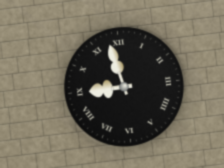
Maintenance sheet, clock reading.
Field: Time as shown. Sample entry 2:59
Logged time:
8:58
